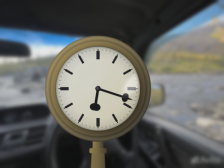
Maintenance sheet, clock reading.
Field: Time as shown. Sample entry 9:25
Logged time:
6:18
